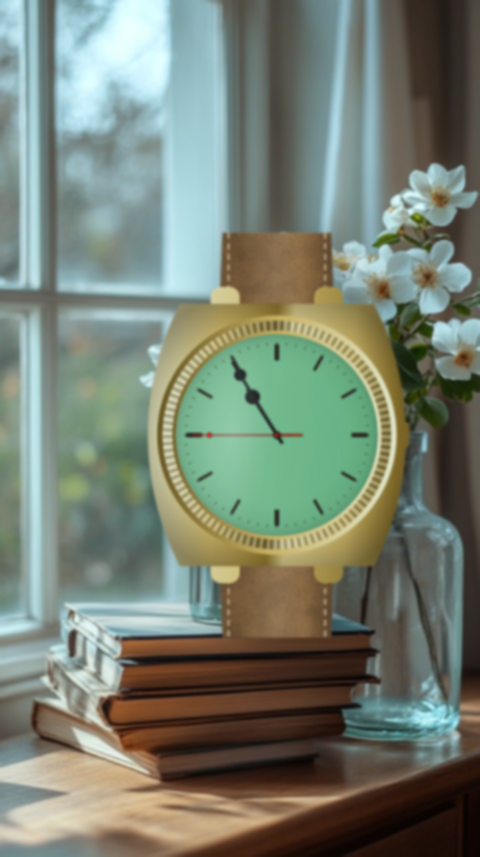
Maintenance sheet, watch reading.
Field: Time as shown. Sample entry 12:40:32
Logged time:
10:54:45
